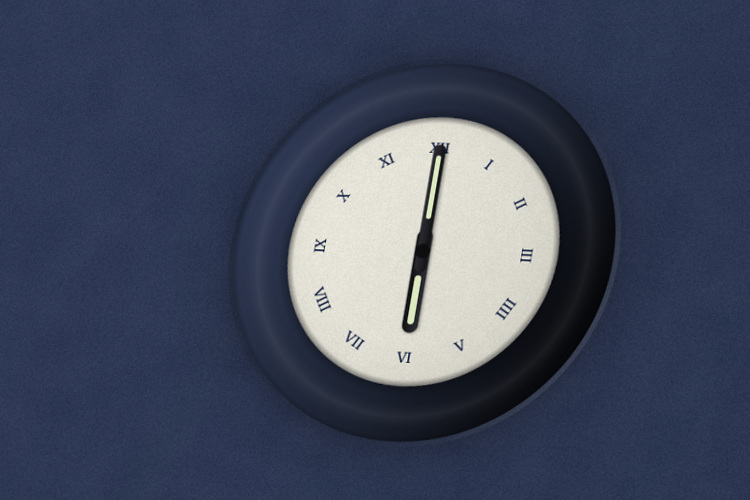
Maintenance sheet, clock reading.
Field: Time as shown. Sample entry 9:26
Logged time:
6:00
